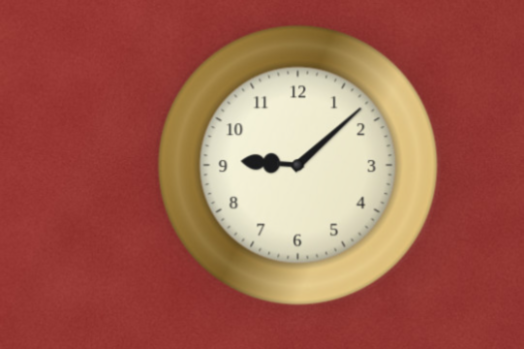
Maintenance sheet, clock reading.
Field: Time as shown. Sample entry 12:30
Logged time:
9:08
